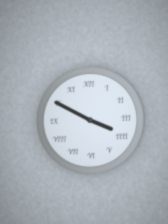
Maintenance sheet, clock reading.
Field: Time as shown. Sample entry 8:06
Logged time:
3:50
